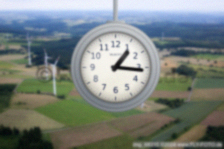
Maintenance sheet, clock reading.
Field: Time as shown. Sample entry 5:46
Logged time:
1:16
